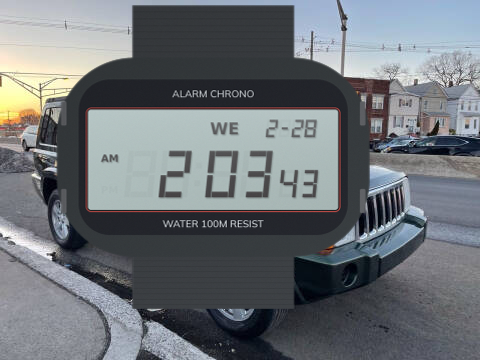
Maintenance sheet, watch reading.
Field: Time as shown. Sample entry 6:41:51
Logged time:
2:03:43
